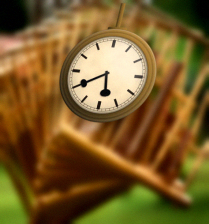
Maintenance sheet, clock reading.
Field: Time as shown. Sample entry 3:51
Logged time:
5:40
